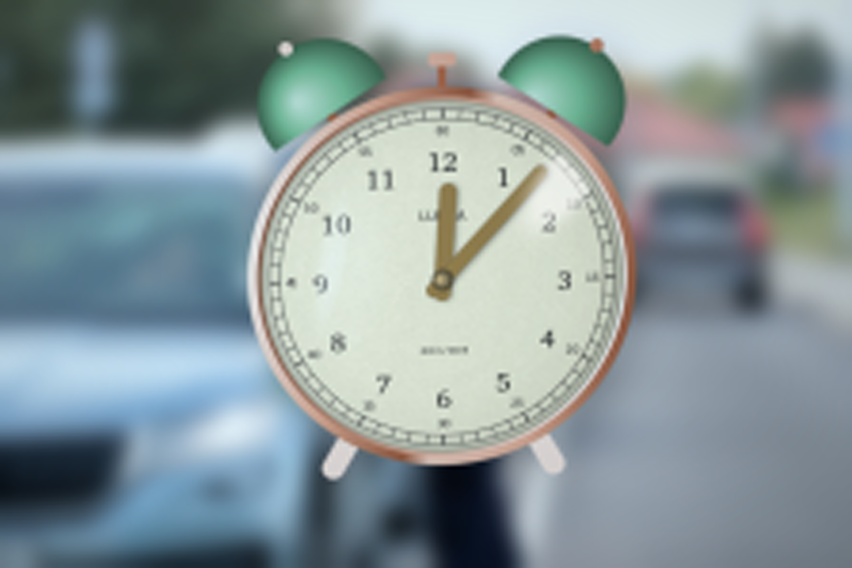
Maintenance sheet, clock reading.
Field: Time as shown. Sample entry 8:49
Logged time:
12:07
